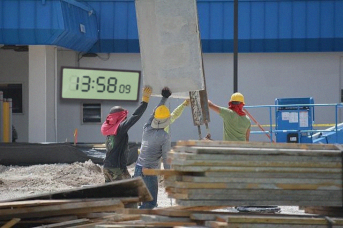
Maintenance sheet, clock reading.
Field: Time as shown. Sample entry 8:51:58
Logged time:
13:58:09
